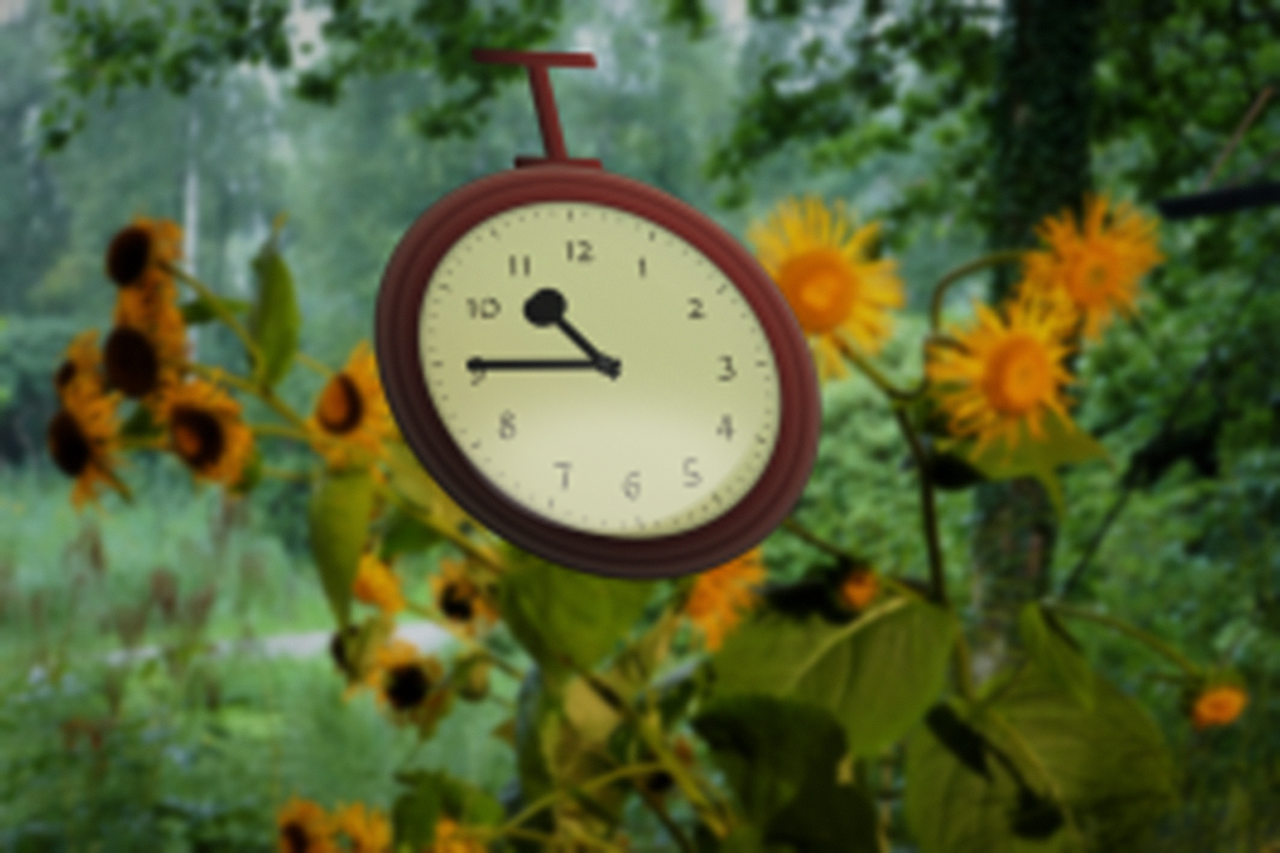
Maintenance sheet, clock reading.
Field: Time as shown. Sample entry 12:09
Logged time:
10:45
